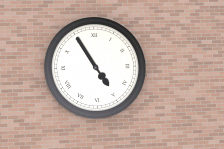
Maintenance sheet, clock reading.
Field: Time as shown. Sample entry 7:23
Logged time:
4:55
